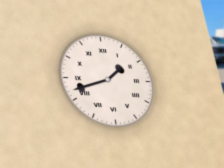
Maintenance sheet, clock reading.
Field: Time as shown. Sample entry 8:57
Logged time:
1:42
